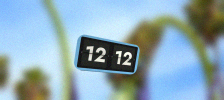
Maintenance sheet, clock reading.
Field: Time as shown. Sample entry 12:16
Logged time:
12:12
